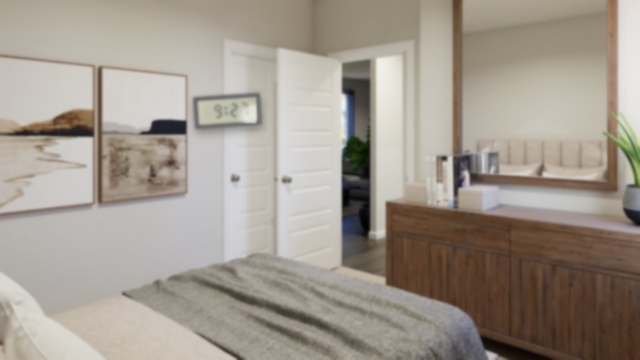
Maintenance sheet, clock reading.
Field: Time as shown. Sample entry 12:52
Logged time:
9:27
